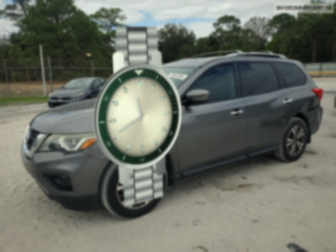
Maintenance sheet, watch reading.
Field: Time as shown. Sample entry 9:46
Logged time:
11:41
